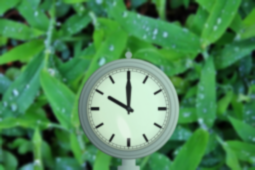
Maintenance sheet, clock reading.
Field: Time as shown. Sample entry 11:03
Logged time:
10:00
